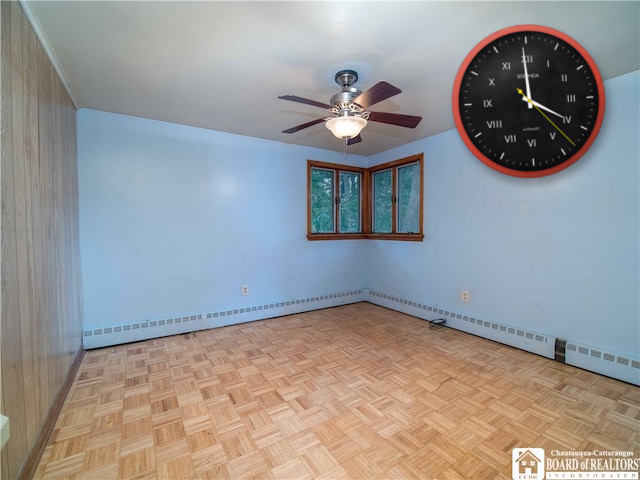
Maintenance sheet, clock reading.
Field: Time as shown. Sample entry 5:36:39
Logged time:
3:59:23
